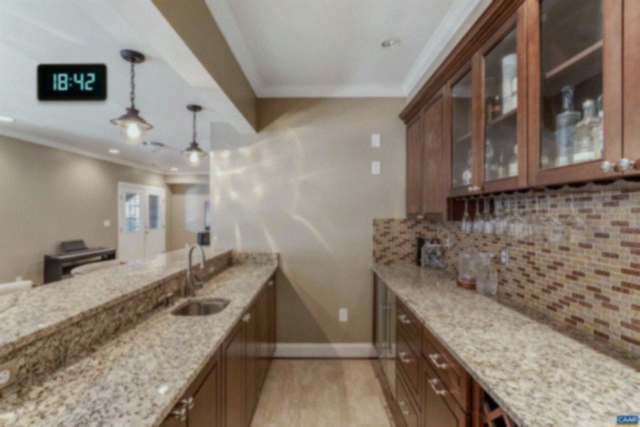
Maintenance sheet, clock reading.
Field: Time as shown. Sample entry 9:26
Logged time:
18:42
